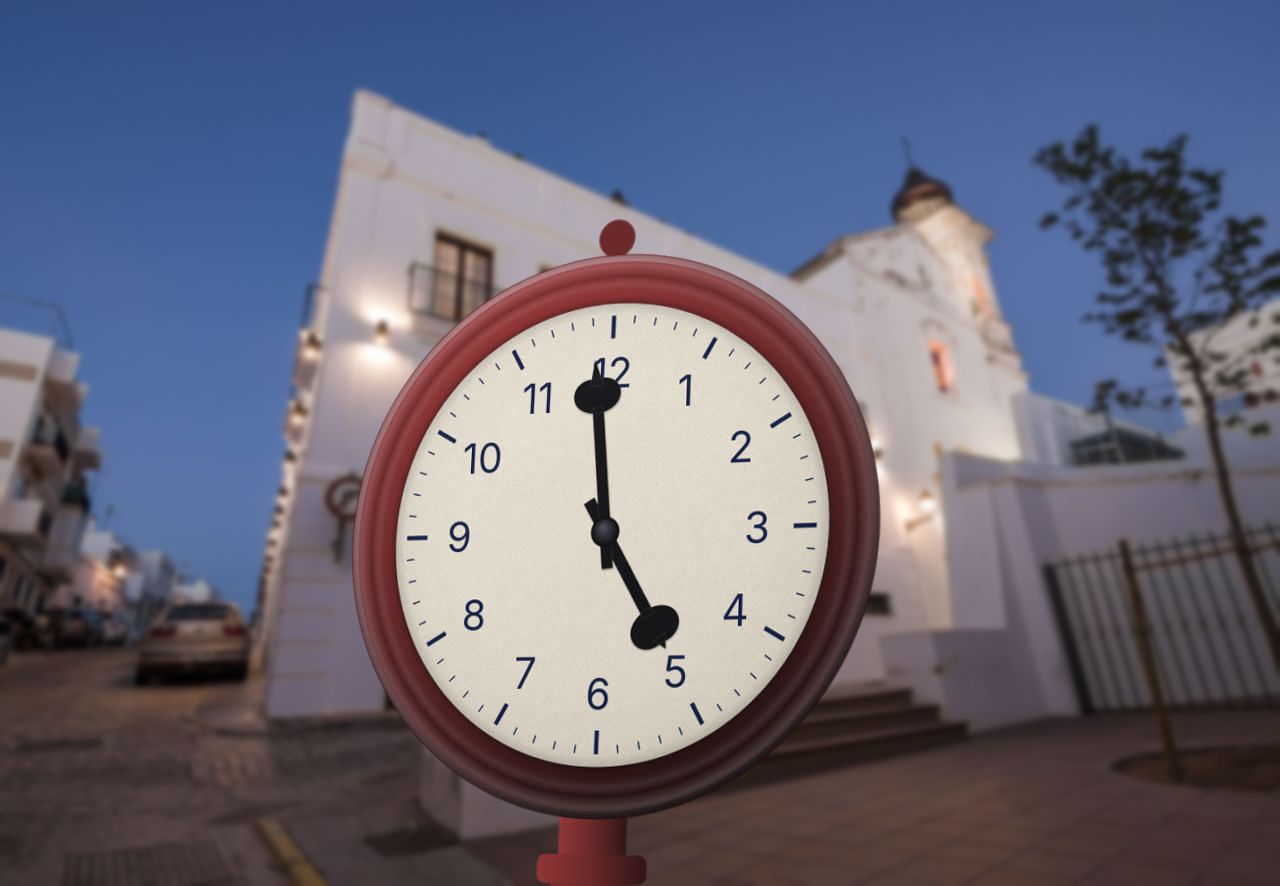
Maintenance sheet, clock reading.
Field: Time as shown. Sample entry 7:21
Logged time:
4:59
